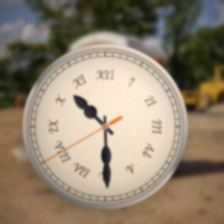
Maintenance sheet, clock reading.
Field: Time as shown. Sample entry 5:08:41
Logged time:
10:29:40
